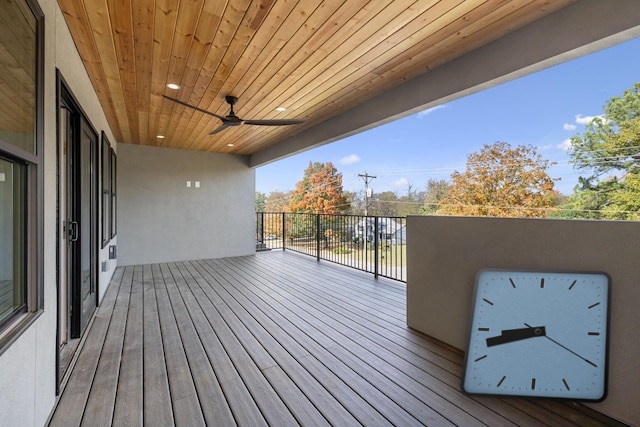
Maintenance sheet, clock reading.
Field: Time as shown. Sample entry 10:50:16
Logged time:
8:42:20
